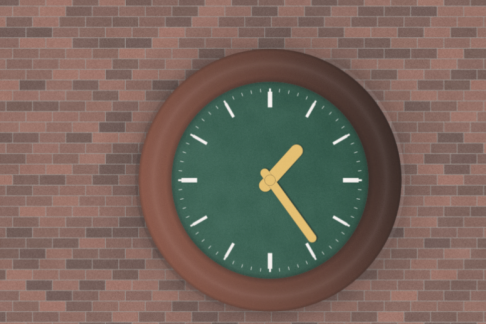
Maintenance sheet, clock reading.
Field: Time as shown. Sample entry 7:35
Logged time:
1:24
